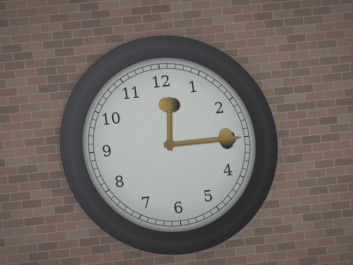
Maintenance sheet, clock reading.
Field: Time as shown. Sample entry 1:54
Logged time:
12:15
